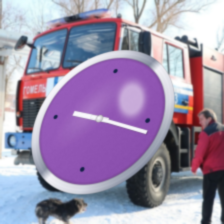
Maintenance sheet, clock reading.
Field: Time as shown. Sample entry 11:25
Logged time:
9:17
